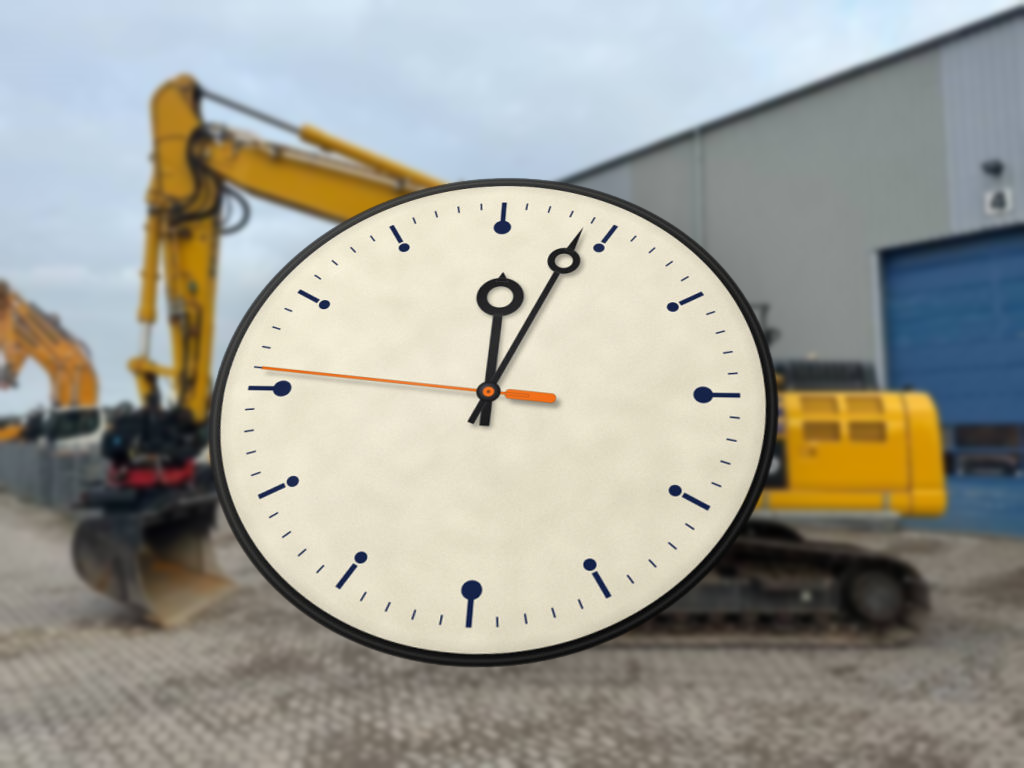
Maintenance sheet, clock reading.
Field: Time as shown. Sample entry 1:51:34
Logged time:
12:03:46
